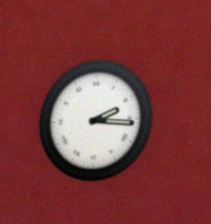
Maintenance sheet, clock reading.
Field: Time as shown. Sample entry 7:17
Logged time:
2:16
